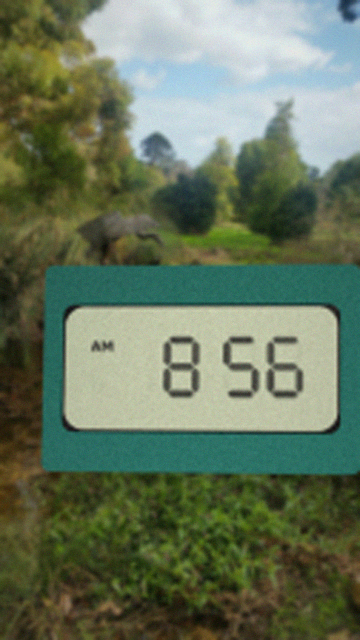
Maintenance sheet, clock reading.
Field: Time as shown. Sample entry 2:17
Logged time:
8:56
